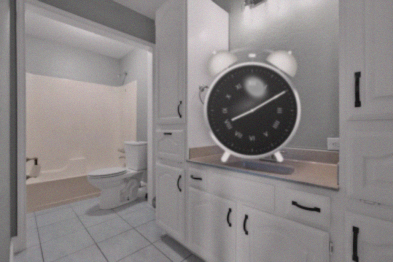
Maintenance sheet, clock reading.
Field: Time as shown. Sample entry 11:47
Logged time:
8:10
